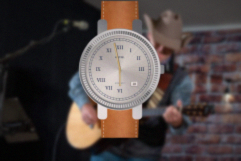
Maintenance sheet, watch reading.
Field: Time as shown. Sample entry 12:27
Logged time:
5:58
